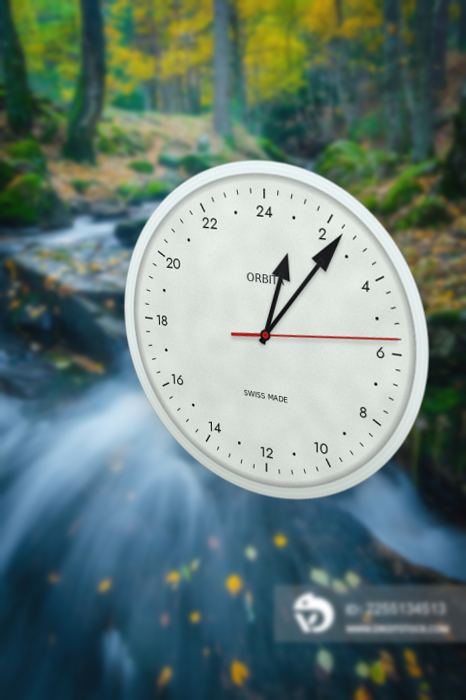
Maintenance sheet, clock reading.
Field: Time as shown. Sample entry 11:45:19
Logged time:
1:06:14
